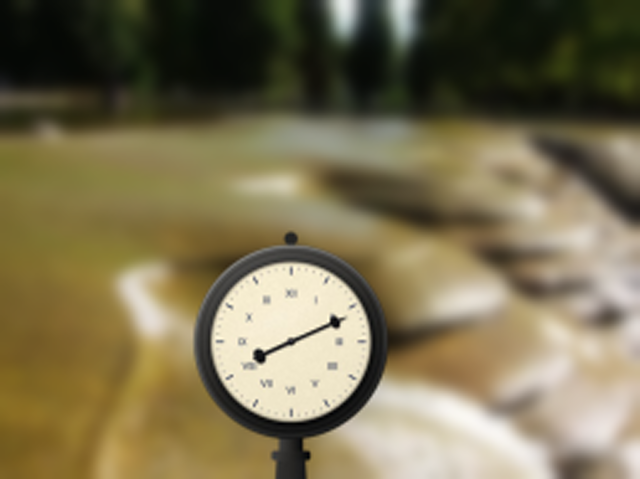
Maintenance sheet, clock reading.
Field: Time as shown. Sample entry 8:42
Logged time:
8:11
